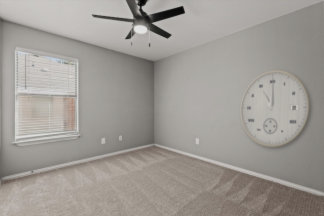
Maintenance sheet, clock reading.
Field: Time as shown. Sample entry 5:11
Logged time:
11:00
